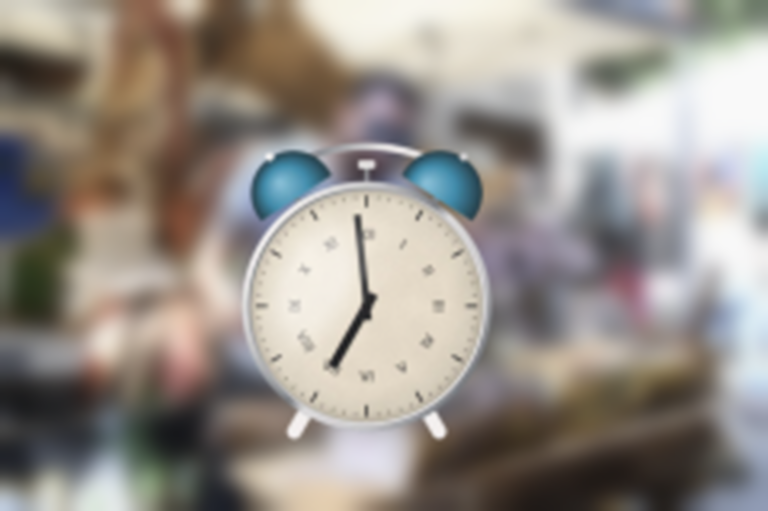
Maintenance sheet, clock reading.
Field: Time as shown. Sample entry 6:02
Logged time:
6:59
